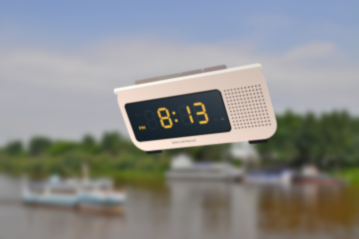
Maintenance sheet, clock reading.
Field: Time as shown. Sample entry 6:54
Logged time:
8:13
